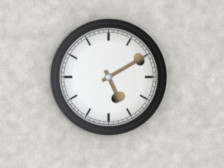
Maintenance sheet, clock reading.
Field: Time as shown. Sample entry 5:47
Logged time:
5:10
